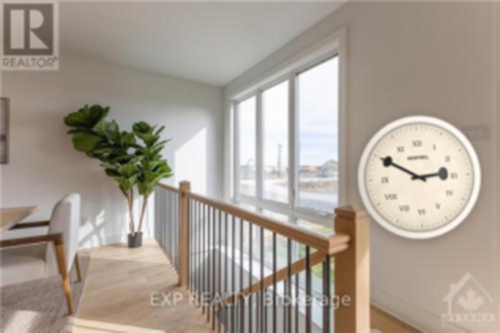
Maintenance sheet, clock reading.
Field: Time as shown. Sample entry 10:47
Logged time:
2:50
